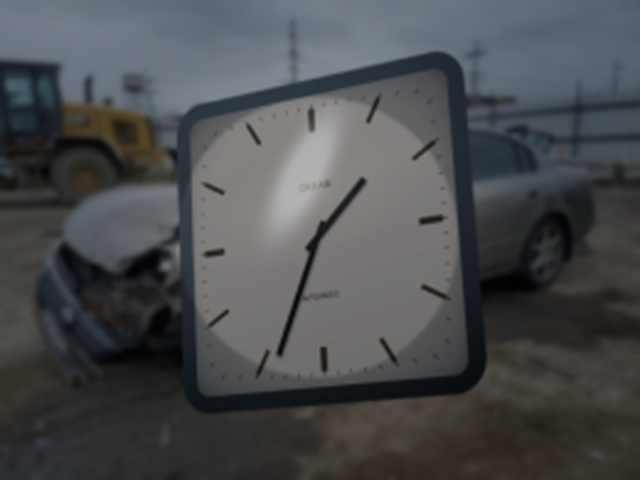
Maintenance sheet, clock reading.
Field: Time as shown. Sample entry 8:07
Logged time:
1:34
